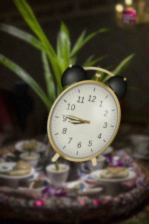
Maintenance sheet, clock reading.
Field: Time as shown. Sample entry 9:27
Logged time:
8:46
